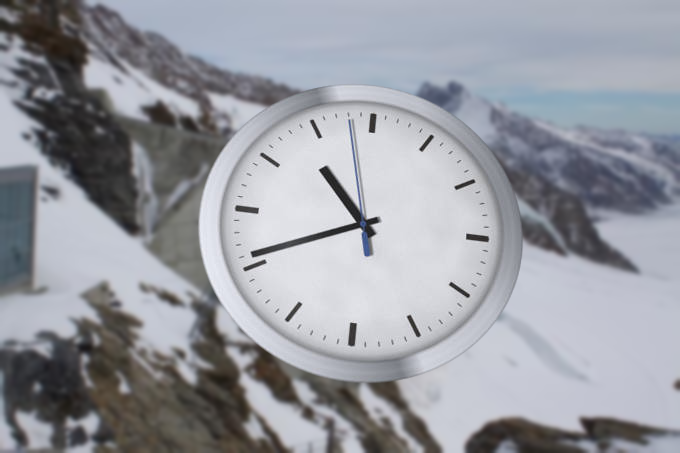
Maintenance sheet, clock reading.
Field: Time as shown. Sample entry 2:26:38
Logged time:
10:40:58
